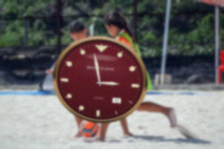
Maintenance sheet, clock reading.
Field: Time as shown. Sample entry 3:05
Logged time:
2:58
